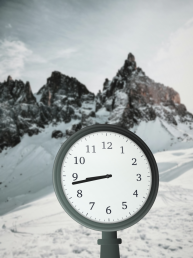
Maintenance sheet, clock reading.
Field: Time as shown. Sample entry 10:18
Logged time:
8:43
